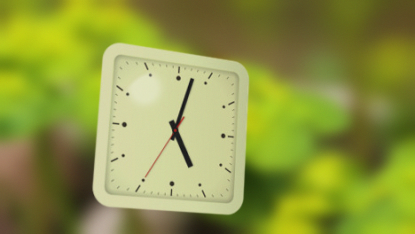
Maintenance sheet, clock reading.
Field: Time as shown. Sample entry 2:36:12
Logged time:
5:02:35
